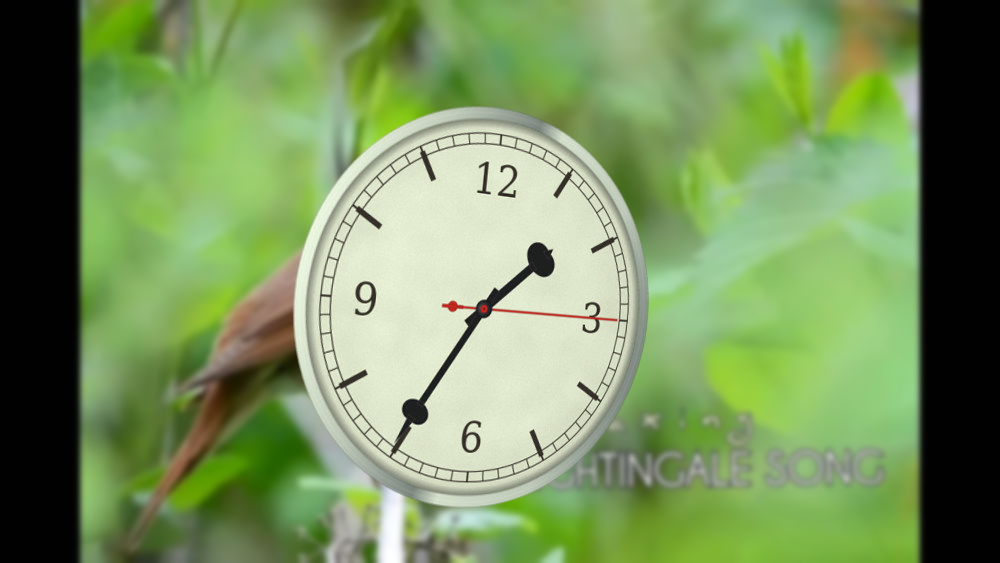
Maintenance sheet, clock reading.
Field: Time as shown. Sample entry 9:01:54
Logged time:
1:35:15
